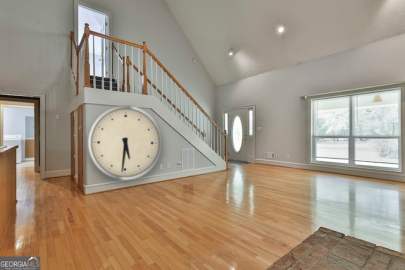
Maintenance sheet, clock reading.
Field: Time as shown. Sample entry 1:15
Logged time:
5:31
